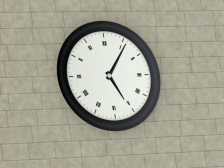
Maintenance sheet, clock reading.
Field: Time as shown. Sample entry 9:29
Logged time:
5:06
